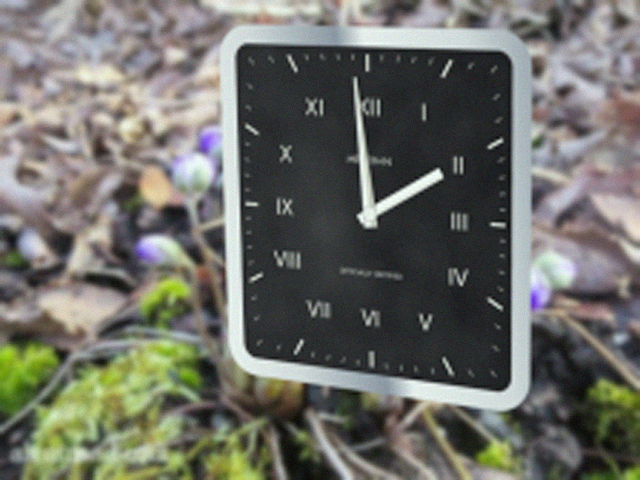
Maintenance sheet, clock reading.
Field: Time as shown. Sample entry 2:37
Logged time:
1:59
